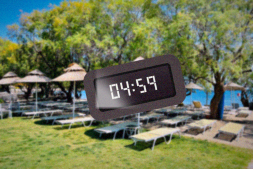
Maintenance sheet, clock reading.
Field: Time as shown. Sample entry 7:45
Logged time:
4:59
